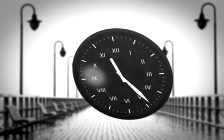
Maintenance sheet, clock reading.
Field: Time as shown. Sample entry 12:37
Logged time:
11:24
